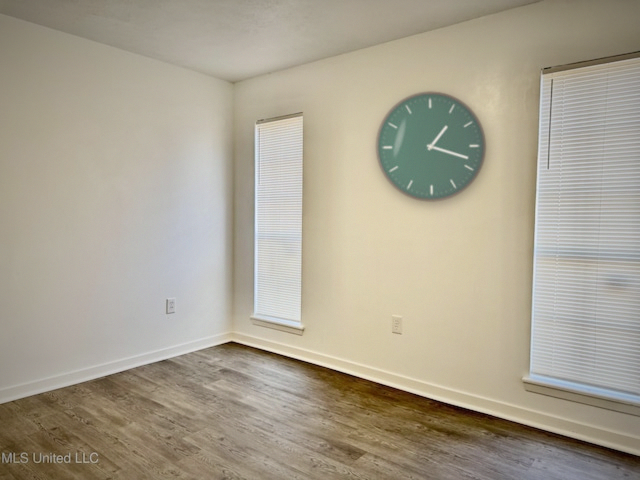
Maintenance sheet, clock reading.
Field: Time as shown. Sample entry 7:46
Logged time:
1:18
